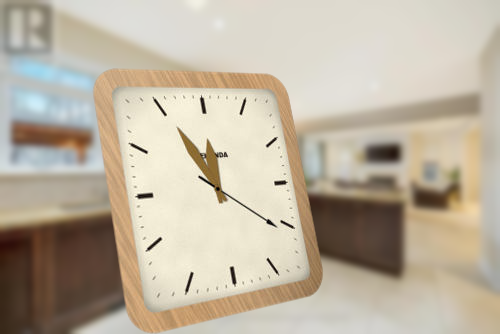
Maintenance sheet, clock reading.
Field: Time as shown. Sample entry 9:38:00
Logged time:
11:55:21
